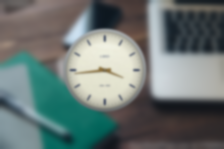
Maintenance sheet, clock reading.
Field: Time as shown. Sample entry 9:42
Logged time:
3:44
